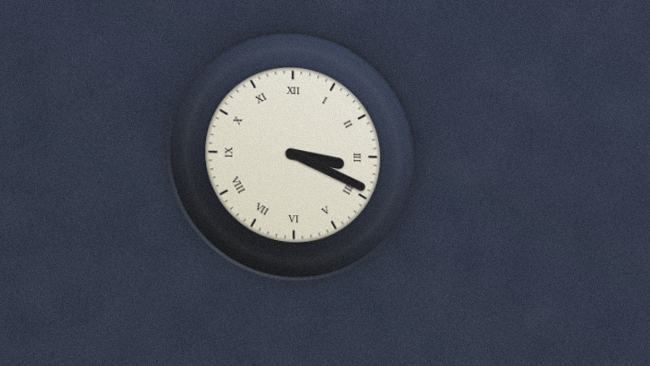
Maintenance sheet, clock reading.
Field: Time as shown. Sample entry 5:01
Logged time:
3:19
